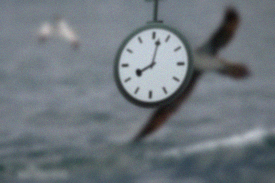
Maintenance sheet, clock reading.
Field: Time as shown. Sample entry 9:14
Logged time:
8:02
